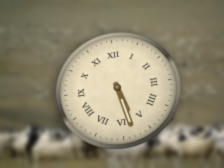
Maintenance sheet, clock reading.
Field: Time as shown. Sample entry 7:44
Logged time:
5:28
